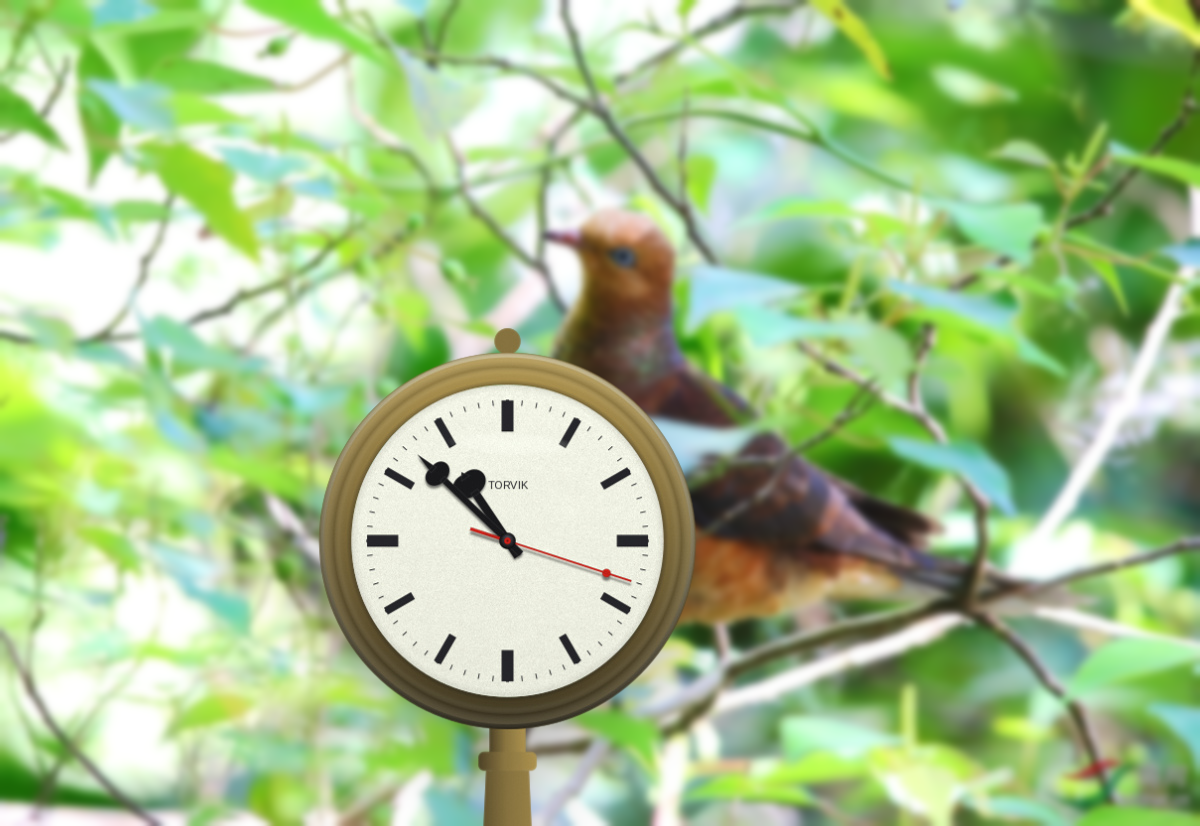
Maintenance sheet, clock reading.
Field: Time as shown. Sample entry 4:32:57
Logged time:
10:52:18
